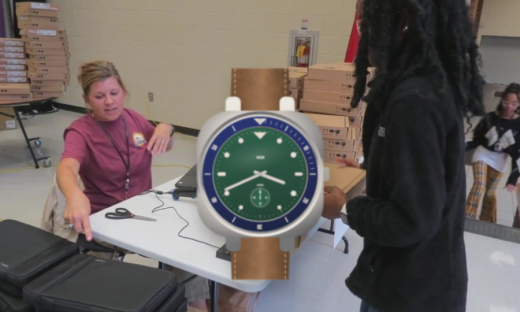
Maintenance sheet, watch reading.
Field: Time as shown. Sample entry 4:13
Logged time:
3:41
